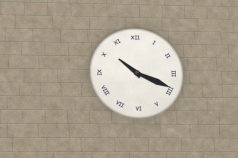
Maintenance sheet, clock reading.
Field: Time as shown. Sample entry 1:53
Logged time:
10:19
